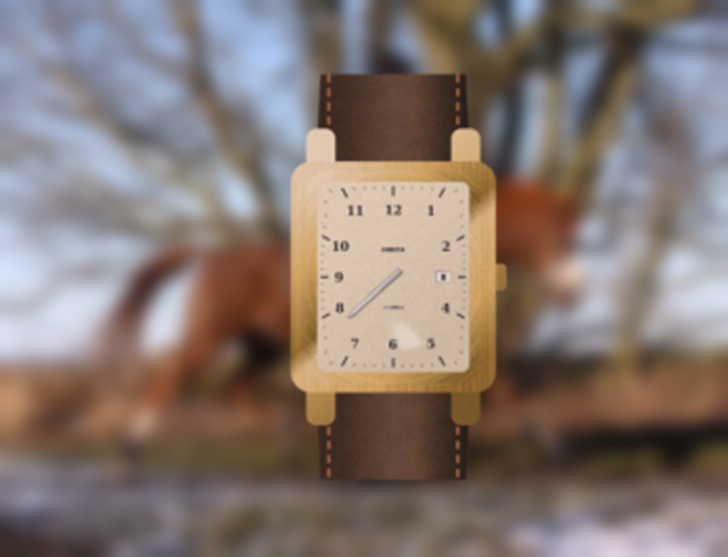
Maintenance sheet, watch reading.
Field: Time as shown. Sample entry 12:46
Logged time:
7:38
